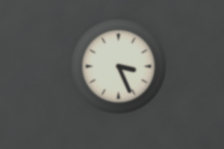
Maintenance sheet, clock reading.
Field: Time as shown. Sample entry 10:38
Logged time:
3:26
